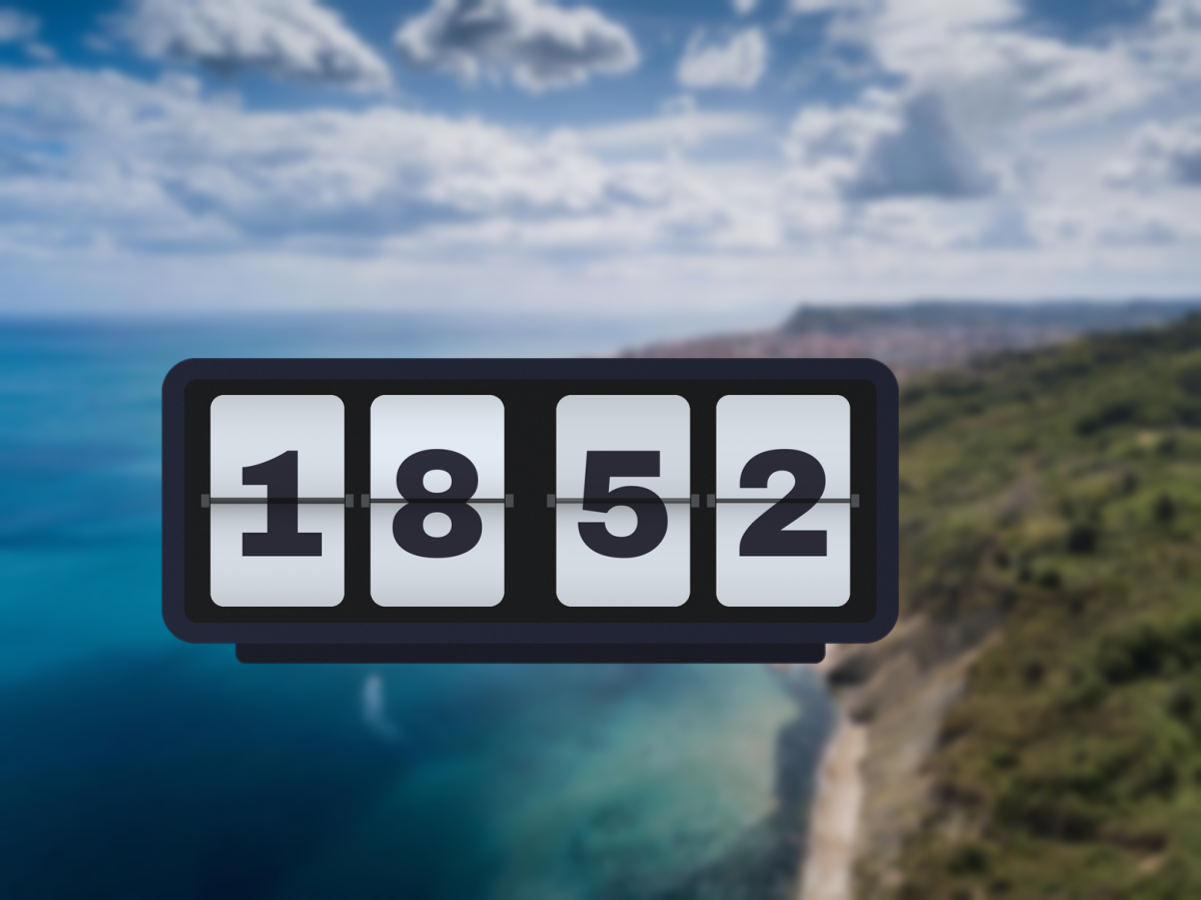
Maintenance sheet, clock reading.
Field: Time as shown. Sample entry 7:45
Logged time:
18:52
